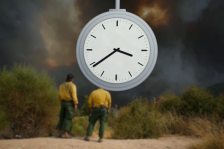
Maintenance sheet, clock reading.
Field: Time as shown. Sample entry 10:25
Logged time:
3:39
